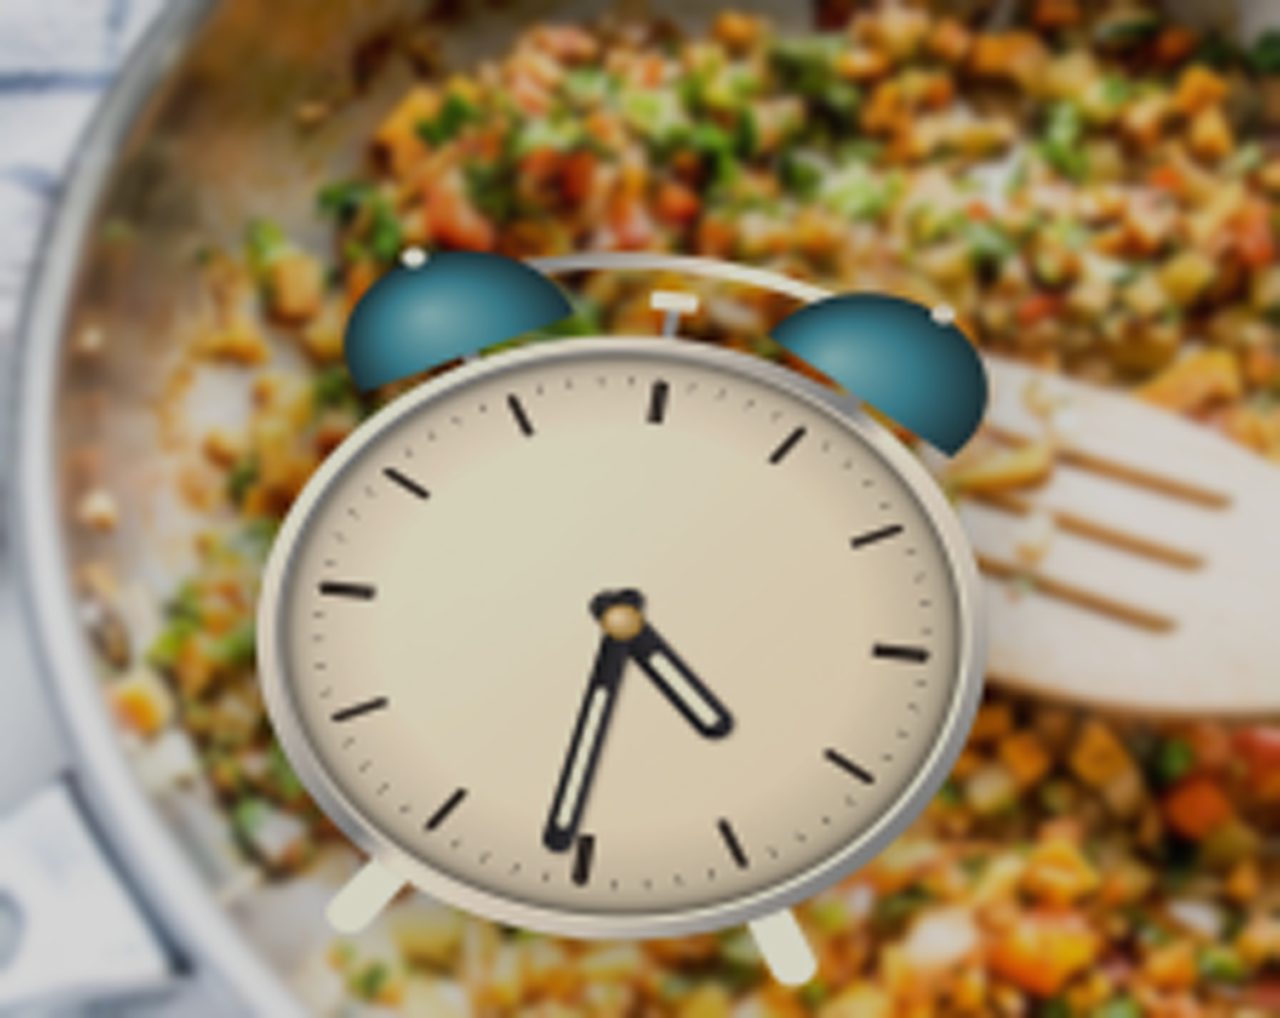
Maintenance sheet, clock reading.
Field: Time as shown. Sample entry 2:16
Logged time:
4:31
